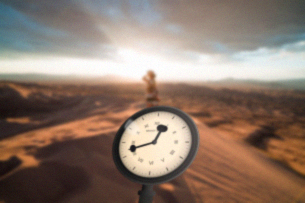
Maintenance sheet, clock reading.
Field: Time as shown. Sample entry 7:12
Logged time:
12:42
